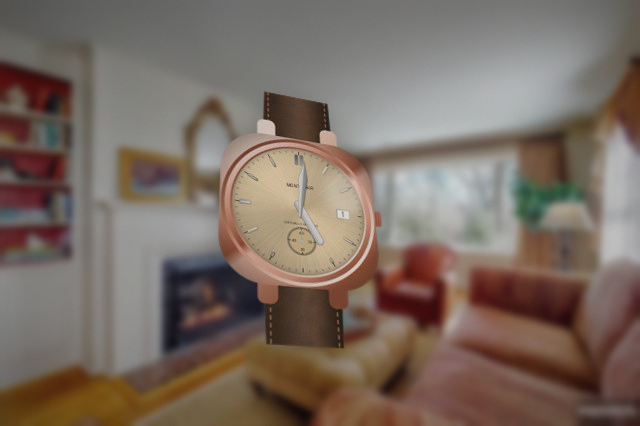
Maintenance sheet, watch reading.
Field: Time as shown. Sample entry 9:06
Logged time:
5:01
